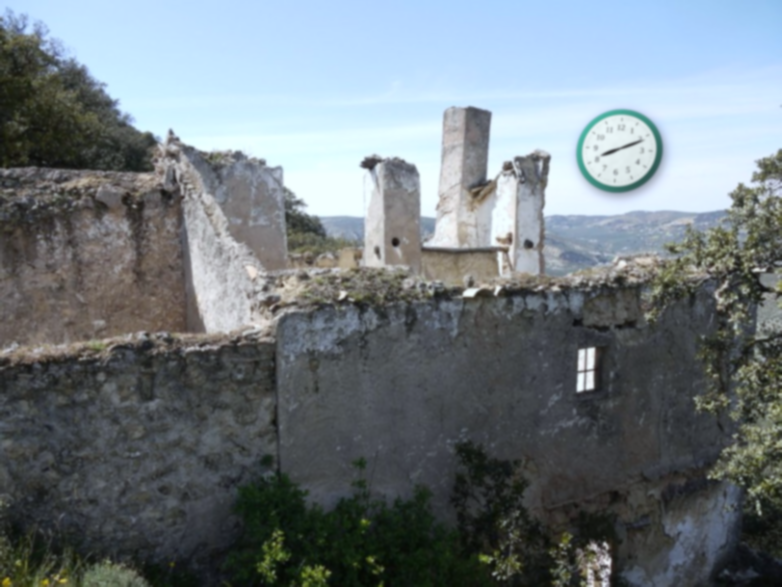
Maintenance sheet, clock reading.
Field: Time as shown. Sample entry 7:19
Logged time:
8:11
